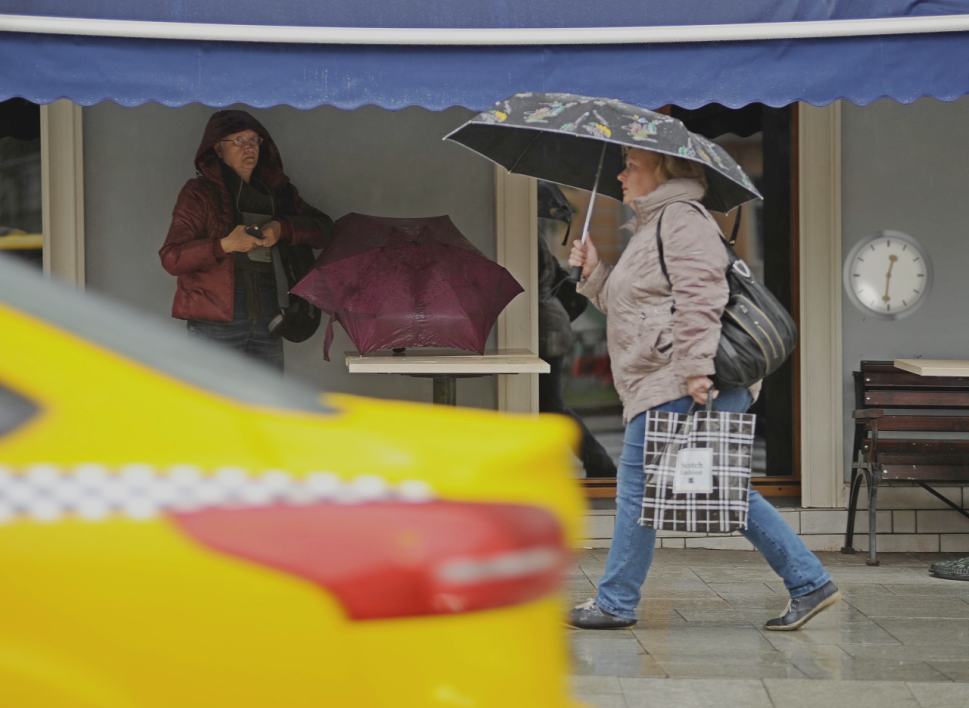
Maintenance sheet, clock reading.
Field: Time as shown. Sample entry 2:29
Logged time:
12:31
